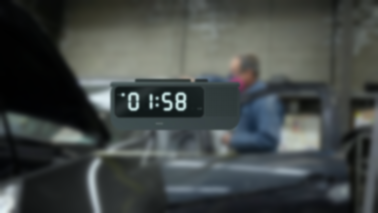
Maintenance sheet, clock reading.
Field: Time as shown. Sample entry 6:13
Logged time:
1:58
